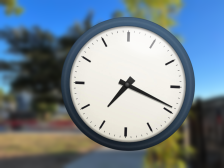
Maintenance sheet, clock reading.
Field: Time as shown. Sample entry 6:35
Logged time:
7:19
